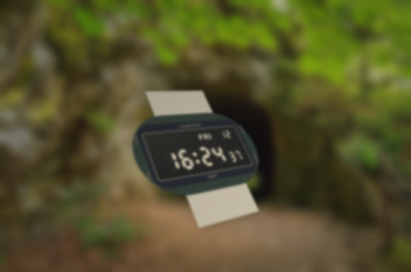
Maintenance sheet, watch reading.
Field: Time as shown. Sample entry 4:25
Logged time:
16:24
